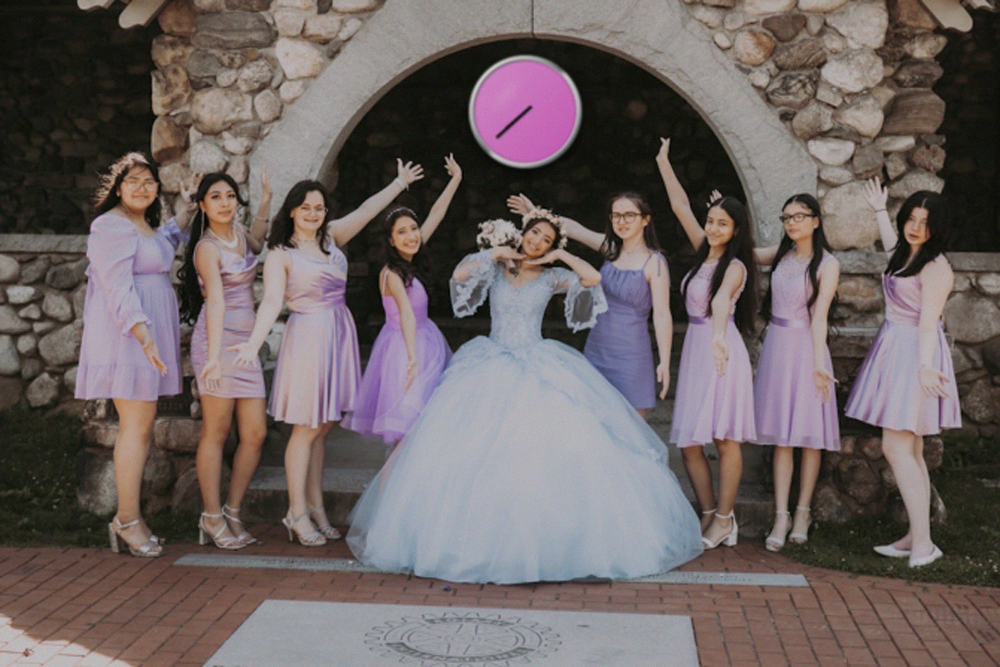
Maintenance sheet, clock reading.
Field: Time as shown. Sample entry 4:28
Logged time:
7:38
